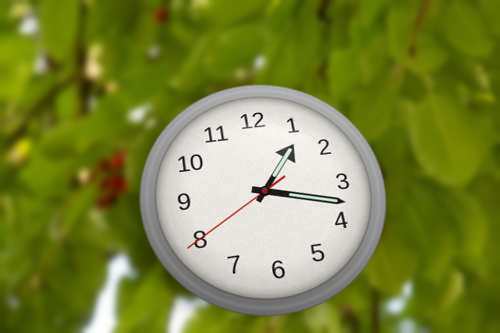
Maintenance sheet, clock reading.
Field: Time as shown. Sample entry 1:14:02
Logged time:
1:17:40
